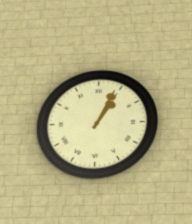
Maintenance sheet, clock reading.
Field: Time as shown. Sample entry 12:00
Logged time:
1:04
